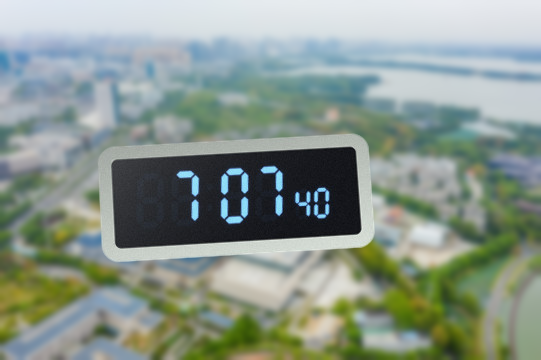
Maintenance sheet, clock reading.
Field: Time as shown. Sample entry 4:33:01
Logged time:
7:07:40
